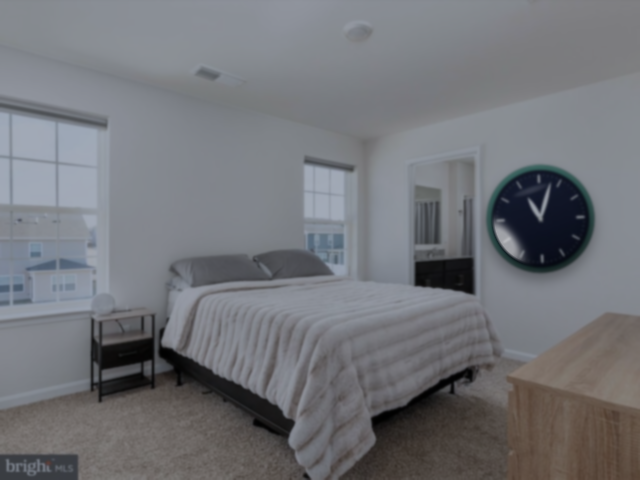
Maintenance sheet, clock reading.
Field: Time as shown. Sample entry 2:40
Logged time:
11:03
